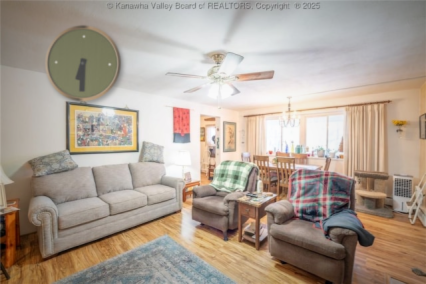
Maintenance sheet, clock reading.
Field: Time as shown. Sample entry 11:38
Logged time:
6:30
